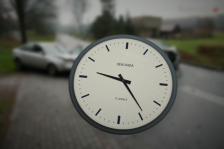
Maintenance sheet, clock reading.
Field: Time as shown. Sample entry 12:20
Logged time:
9:24
